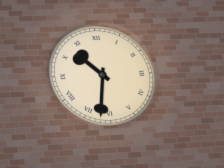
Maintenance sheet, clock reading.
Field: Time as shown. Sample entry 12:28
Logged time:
10:32
